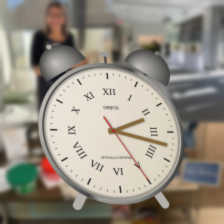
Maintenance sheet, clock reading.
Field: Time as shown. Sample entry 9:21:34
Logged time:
2:17:25
